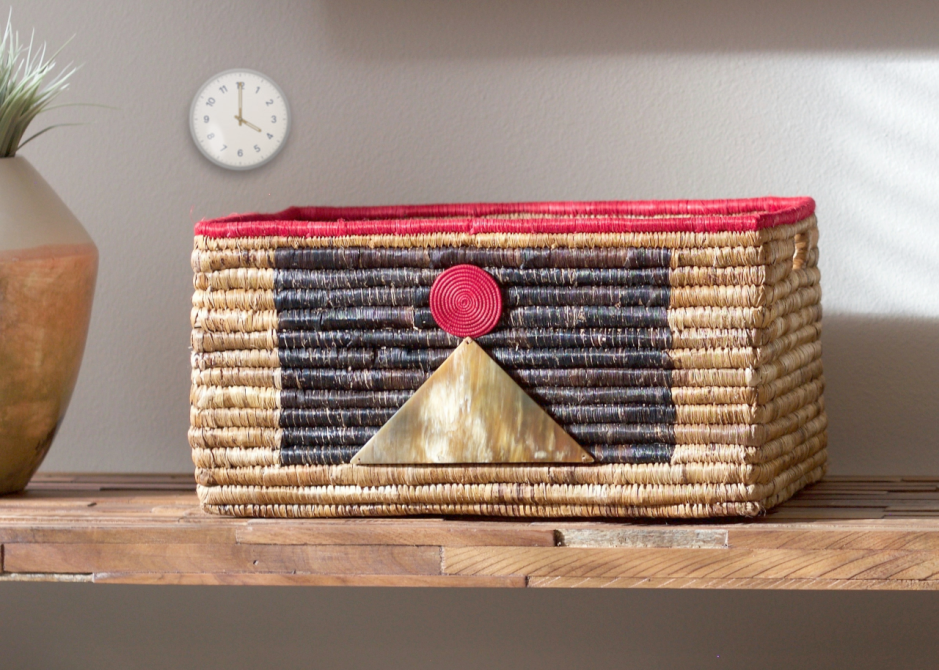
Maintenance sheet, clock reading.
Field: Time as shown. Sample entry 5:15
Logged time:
4:00
